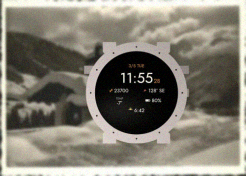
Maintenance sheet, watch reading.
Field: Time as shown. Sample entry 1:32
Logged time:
11:55
